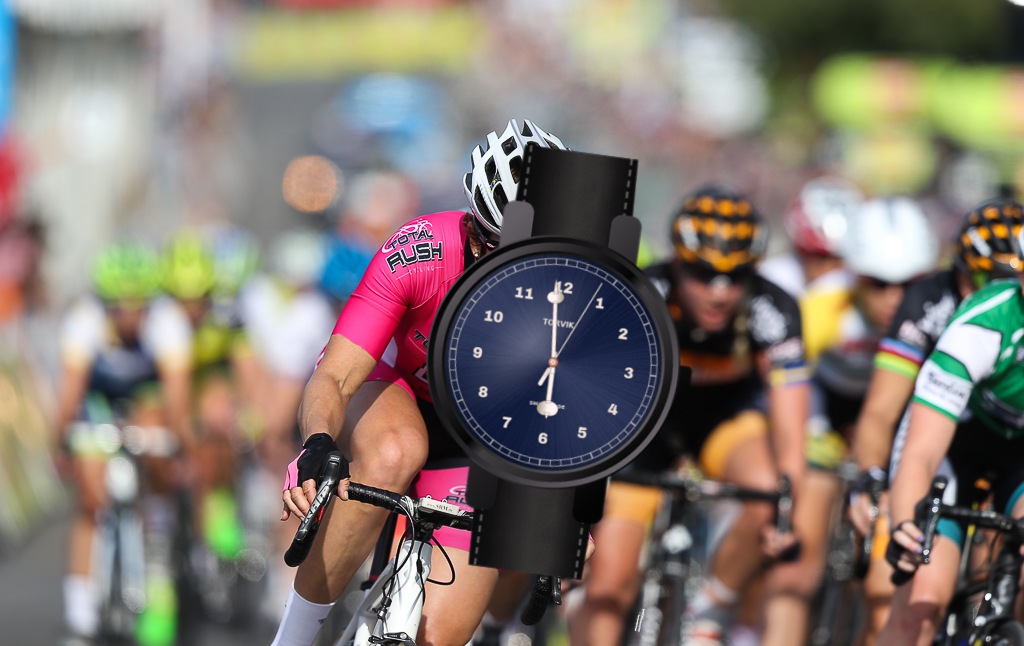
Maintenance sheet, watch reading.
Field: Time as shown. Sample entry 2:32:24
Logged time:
5:59:04
